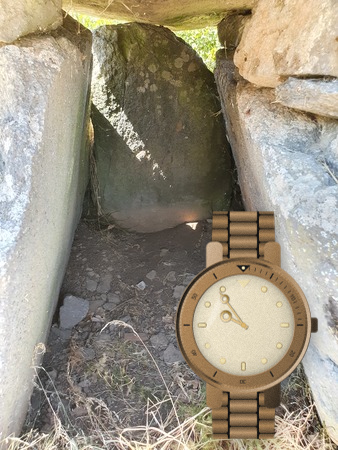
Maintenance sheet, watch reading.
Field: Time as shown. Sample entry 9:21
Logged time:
9:54
